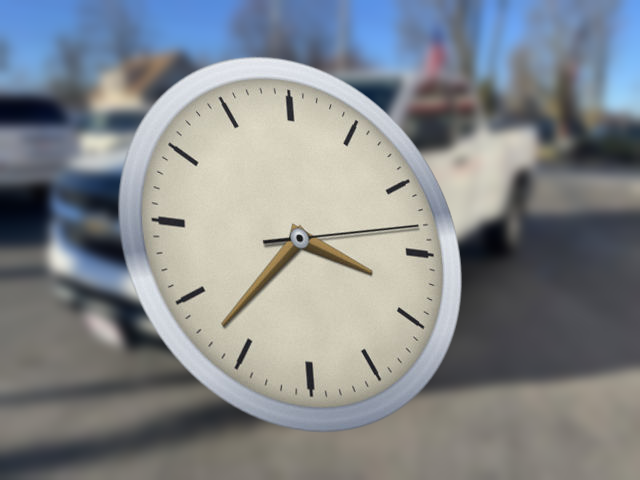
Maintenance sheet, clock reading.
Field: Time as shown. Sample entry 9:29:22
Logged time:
3:37:13
